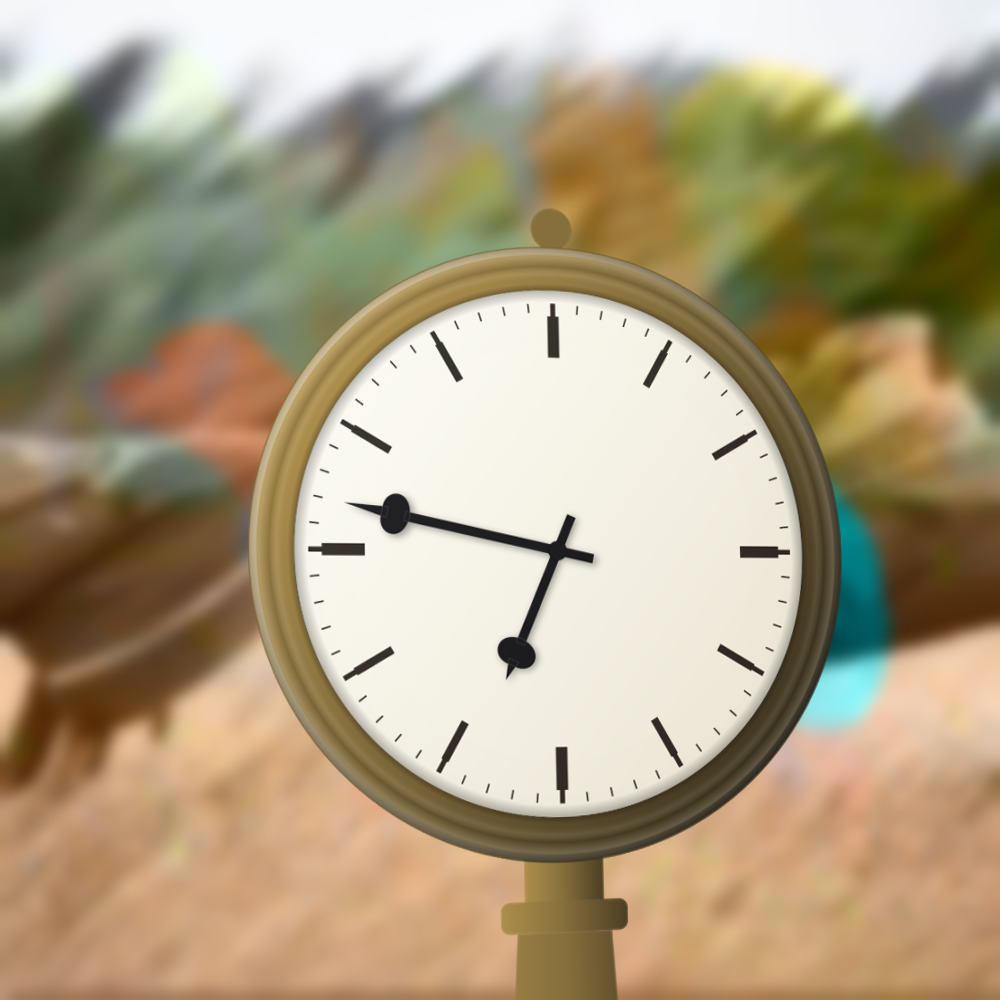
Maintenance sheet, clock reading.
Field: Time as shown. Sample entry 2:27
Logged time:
6:47
